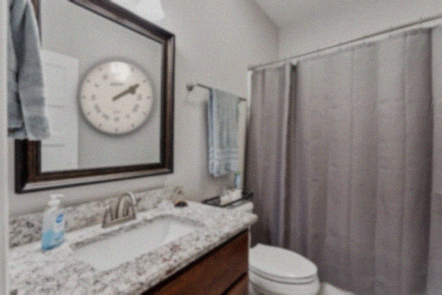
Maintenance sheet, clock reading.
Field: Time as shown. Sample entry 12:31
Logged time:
2:10
